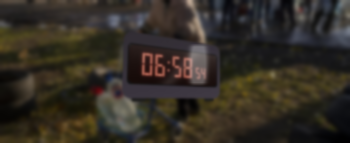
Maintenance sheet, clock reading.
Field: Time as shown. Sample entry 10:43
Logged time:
6:58
